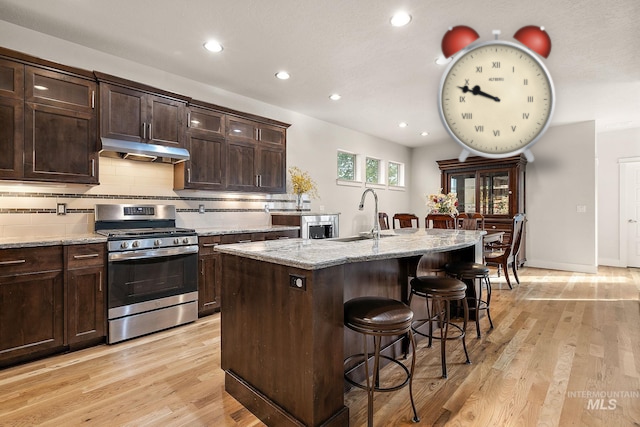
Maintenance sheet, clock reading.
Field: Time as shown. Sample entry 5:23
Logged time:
9:48
